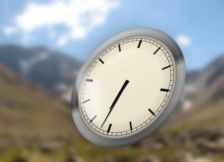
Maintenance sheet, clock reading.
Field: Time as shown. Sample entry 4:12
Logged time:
6:32
